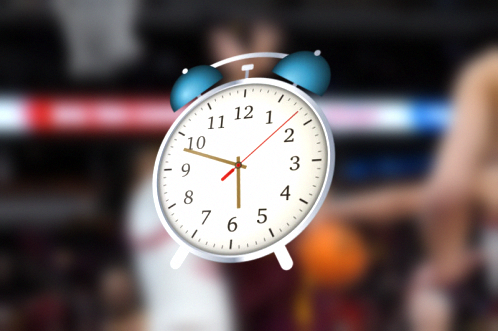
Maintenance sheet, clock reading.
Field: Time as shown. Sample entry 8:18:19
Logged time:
5:48:08
